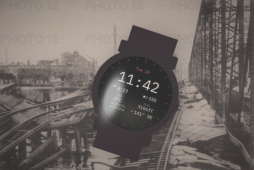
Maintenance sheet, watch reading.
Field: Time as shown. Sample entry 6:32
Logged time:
11:42
